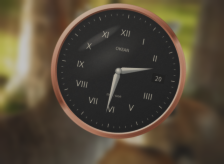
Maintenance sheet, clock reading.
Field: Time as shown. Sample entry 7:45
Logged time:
2:31
